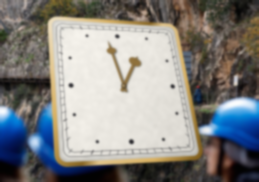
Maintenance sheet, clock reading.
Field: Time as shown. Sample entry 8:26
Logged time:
12:58
